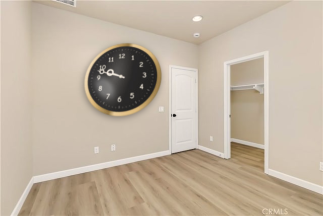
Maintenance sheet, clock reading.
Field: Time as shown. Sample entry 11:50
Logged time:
9:48
